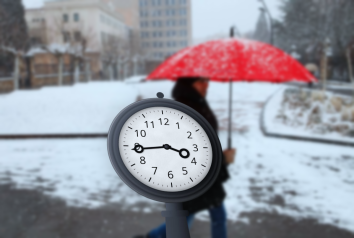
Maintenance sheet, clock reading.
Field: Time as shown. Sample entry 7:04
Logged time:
3:44
